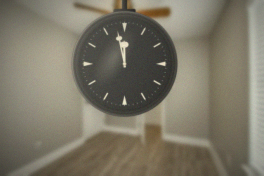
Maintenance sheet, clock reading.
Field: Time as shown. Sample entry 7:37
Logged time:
11:58
